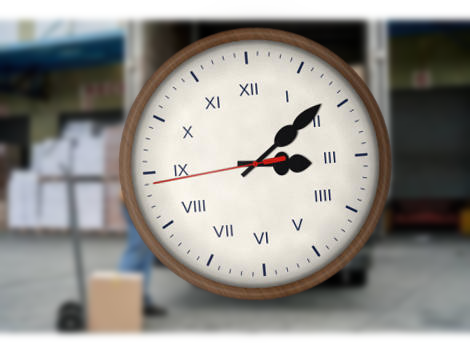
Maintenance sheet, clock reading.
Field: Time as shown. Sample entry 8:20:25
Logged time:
3:08:44
